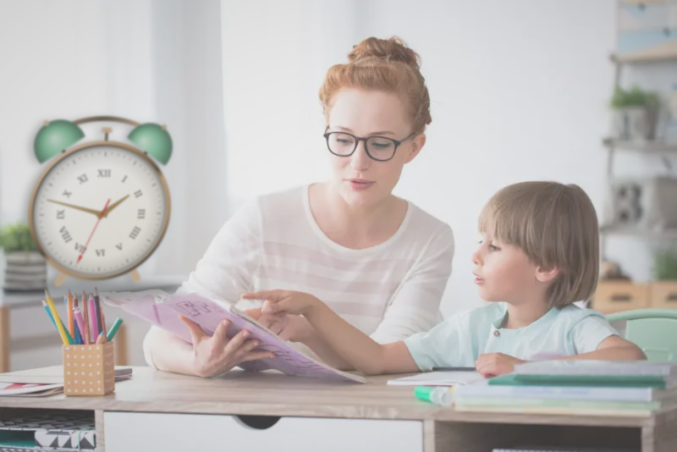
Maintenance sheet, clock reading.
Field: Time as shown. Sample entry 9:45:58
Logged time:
1:47:34
